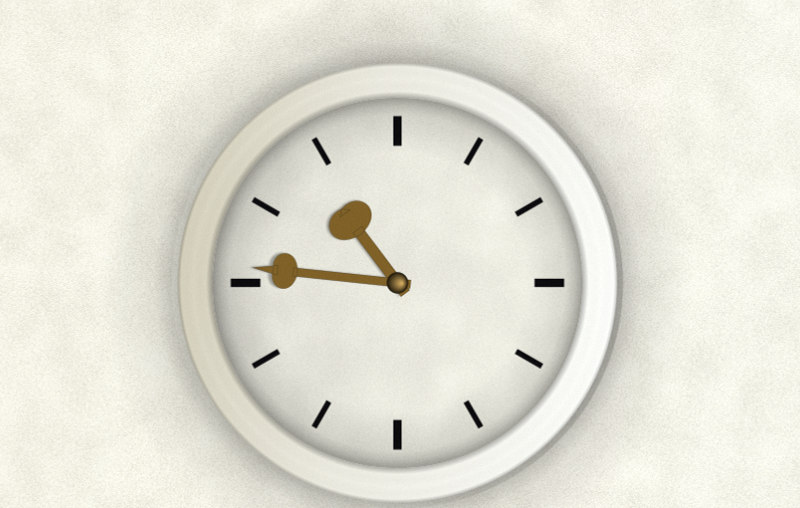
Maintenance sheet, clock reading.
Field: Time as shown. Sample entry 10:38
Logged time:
10:46
